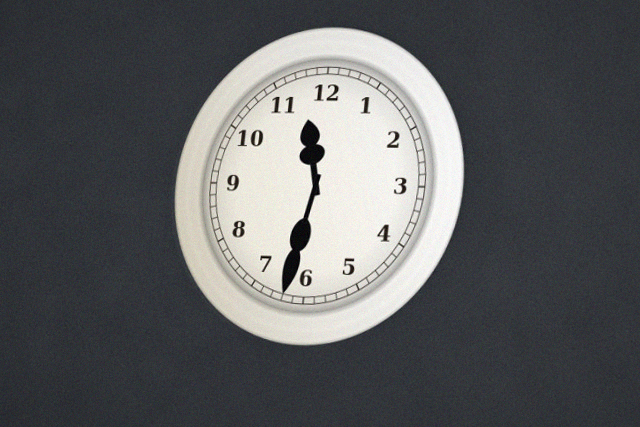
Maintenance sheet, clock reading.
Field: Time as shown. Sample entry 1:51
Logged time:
11:32
